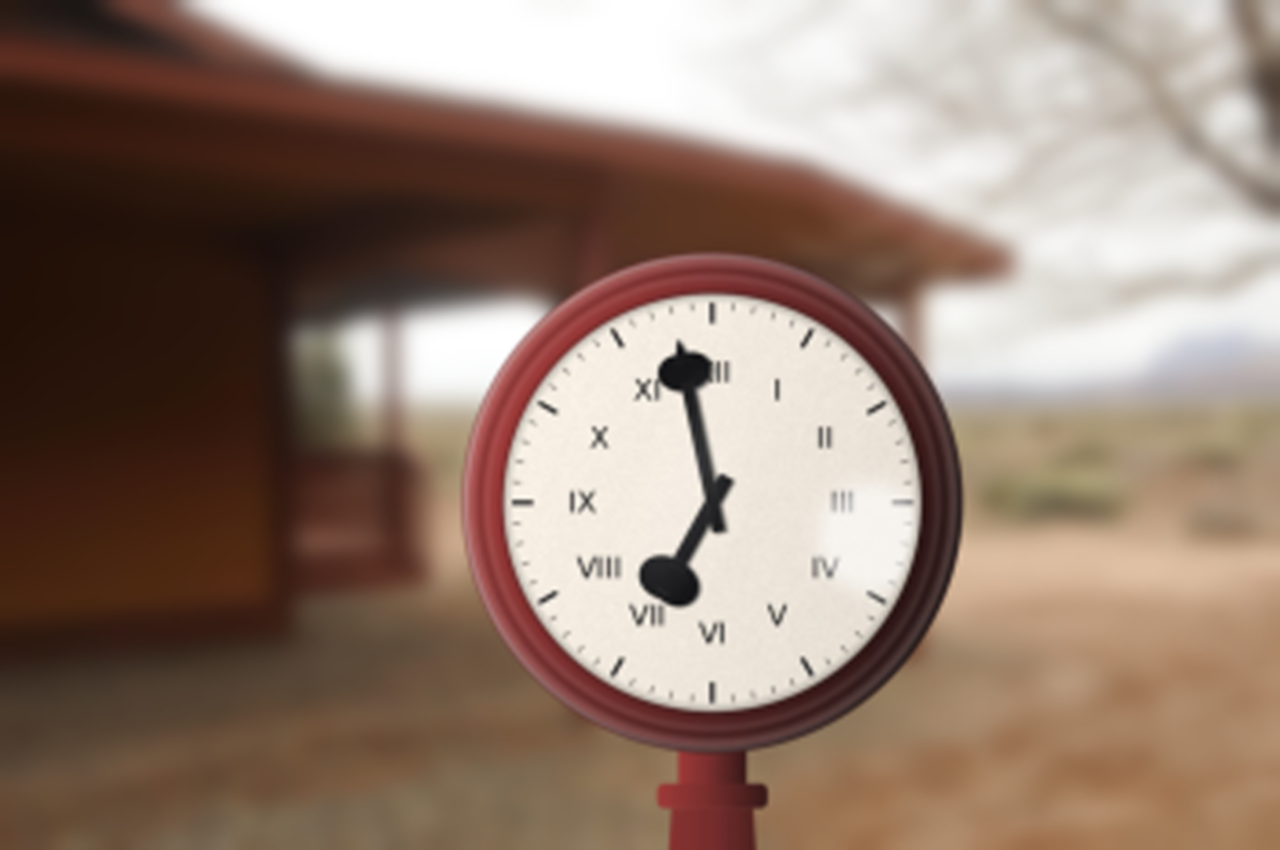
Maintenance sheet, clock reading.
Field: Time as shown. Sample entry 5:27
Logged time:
6:58
